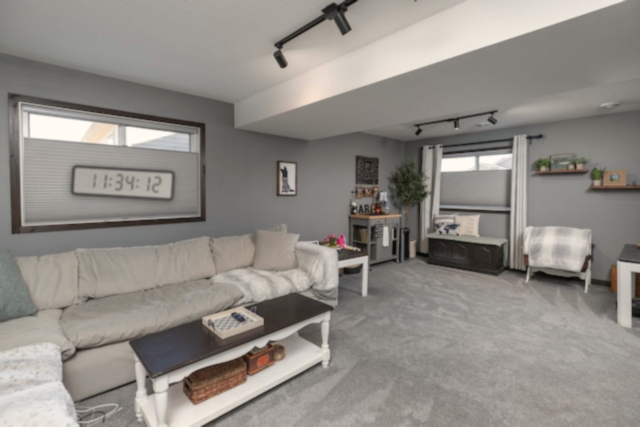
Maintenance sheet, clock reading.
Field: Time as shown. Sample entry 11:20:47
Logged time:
11:34:12
